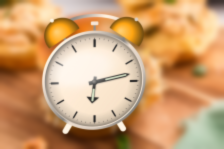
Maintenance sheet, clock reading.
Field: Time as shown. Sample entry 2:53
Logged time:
6:13
